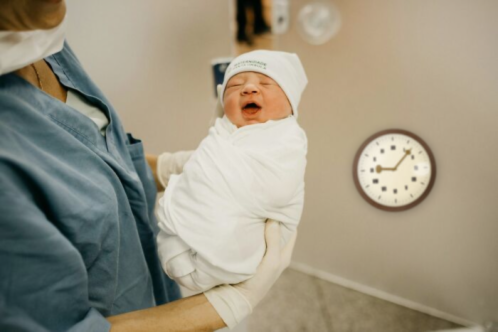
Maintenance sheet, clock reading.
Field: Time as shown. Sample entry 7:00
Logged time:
9:07
